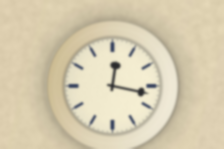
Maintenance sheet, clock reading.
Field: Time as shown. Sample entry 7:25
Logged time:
12:17
